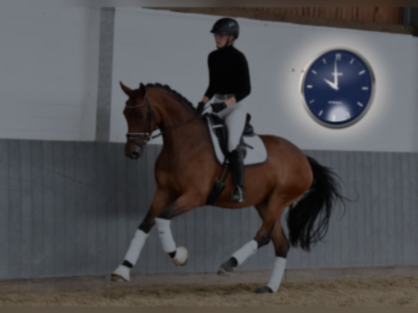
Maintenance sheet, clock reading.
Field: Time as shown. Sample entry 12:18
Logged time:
9:59
